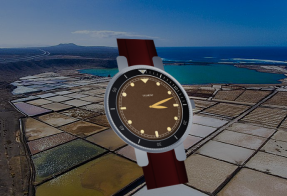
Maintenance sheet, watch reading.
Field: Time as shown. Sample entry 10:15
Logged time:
3:12
